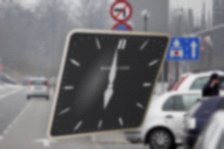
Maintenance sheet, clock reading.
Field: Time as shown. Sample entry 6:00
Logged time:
5:59
